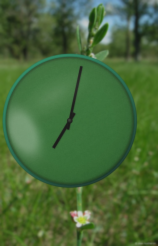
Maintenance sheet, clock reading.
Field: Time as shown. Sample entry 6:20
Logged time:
7:02
